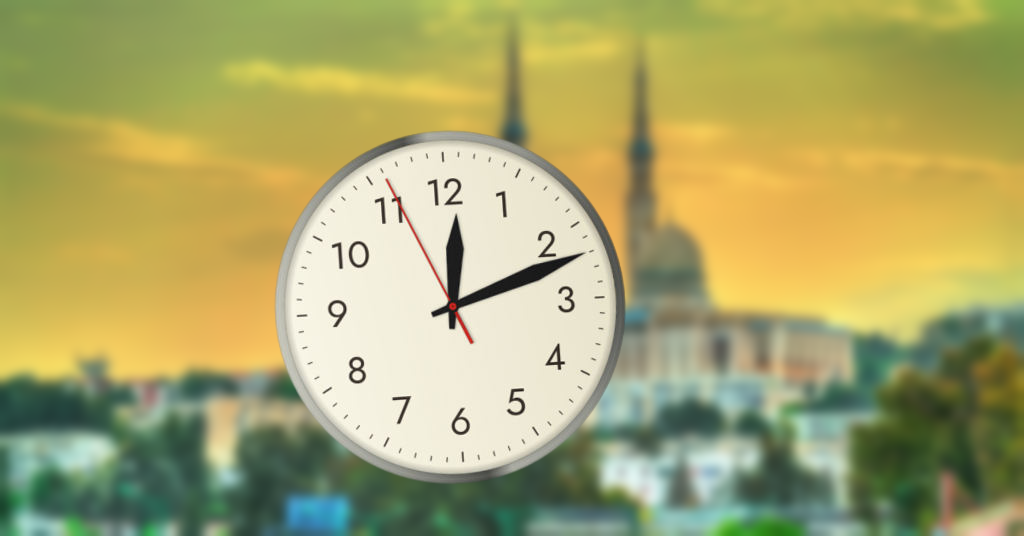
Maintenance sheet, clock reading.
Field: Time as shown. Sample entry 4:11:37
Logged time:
12:11:56
